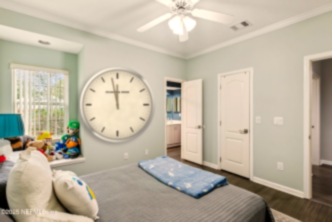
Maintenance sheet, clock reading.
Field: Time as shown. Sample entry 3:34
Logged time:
11:58
